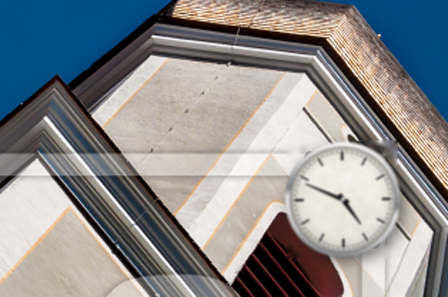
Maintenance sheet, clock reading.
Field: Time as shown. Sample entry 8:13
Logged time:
4:49
